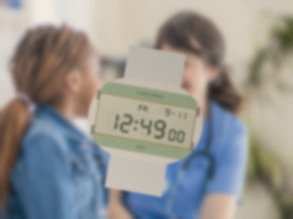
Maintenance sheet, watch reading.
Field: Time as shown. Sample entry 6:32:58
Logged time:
12:49:00
